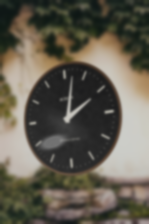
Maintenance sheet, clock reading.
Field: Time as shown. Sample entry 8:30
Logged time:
2:02
